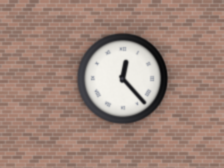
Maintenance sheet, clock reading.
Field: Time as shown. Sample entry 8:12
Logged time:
12:23
